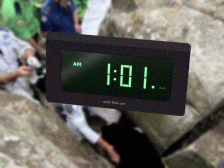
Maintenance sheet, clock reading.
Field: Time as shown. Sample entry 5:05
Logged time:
1:01
